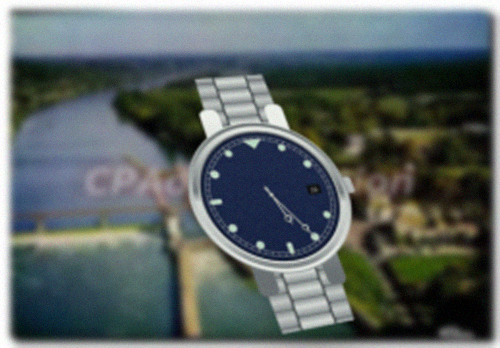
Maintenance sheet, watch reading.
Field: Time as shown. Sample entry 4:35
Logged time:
5:25
